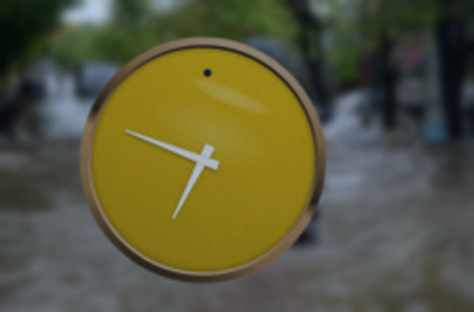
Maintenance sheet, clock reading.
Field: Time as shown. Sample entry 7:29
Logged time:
6:48
